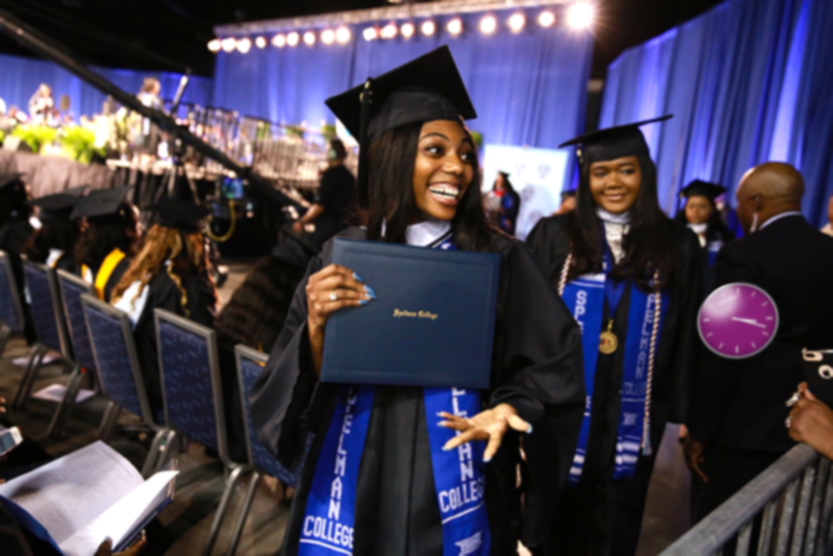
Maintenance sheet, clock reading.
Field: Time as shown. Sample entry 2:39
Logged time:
3:18
